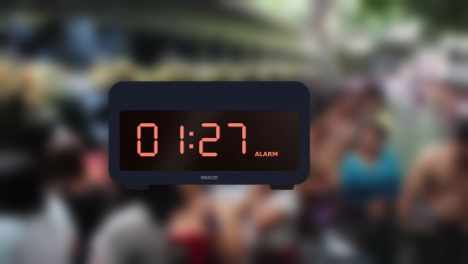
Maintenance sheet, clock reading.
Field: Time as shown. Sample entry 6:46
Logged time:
1:27
